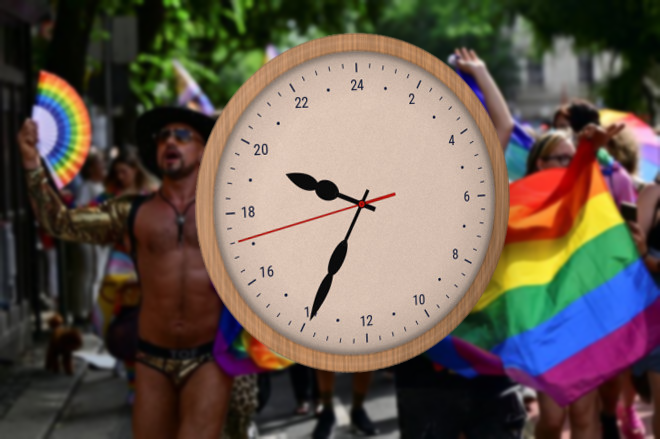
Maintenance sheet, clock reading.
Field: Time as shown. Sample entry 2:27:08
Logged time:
19:34:43
